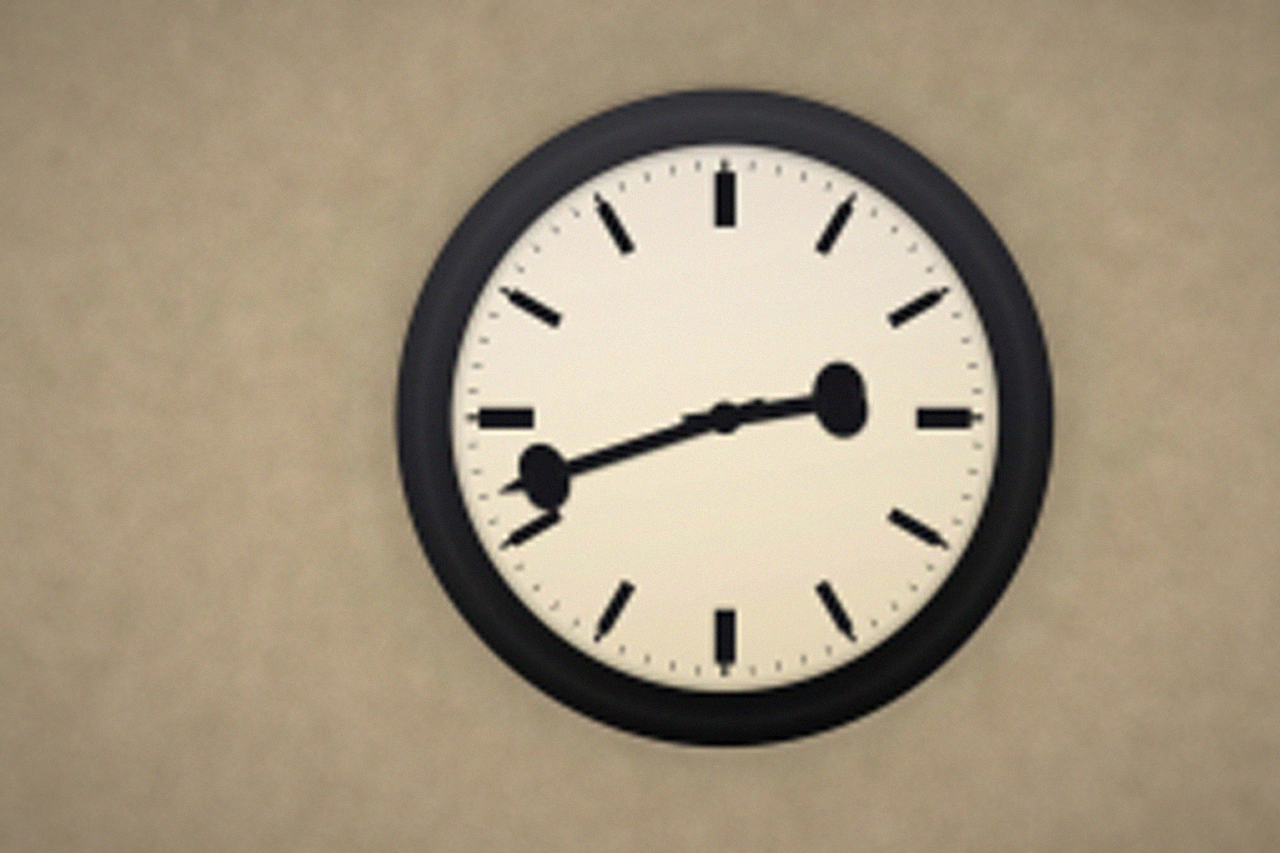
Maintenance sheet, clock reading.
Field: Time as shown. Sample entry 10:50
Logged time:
2:42
